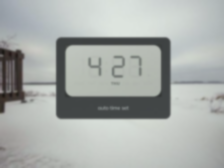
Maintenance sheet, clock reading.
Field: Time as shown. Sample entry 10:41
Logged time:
4:27
